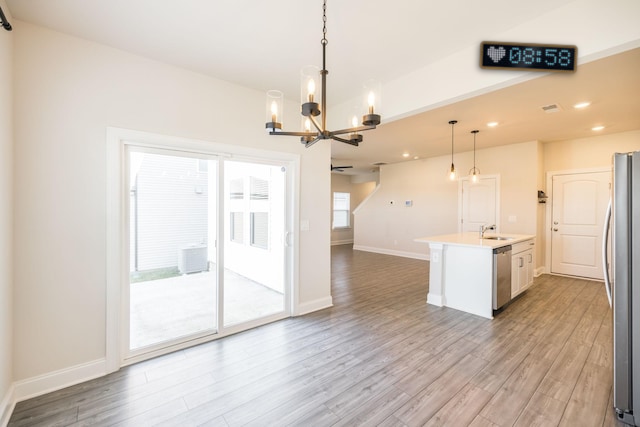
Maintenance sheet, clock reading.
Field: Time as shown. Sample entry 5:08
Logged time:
8:58
